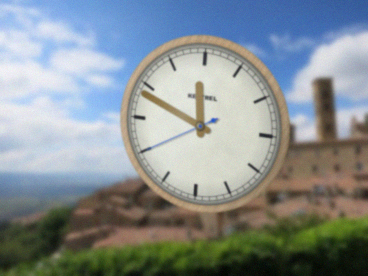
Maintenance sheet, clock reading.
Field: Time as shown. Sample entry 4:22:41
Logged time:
11:48:40
